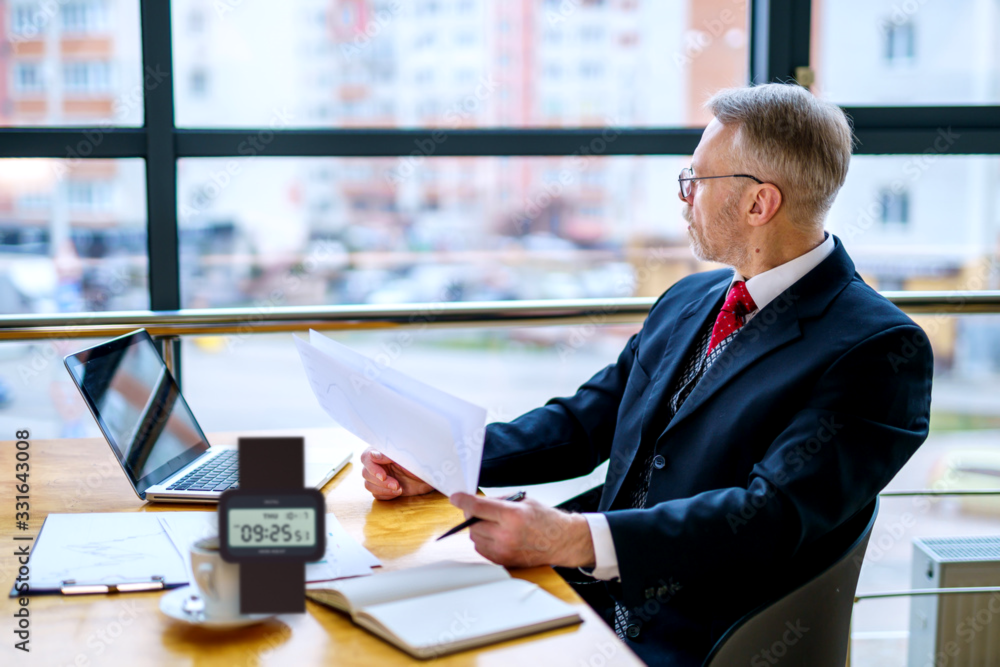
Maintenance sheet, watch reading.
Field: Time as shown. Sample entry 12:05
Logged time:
9:25
